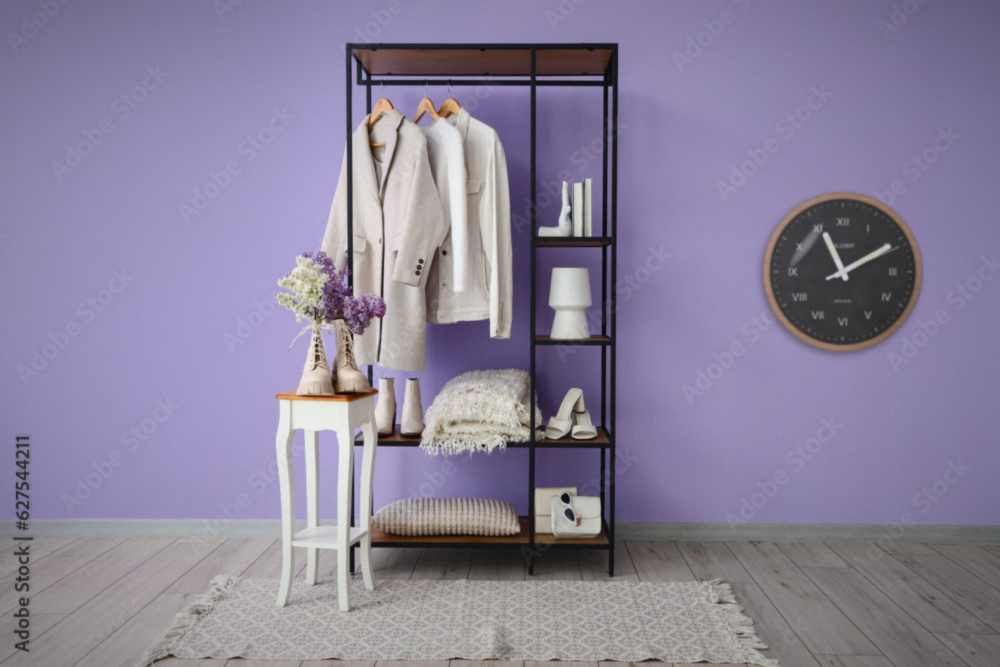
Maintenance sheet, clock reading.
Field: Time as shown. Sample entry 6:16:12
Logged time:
11:10:11
